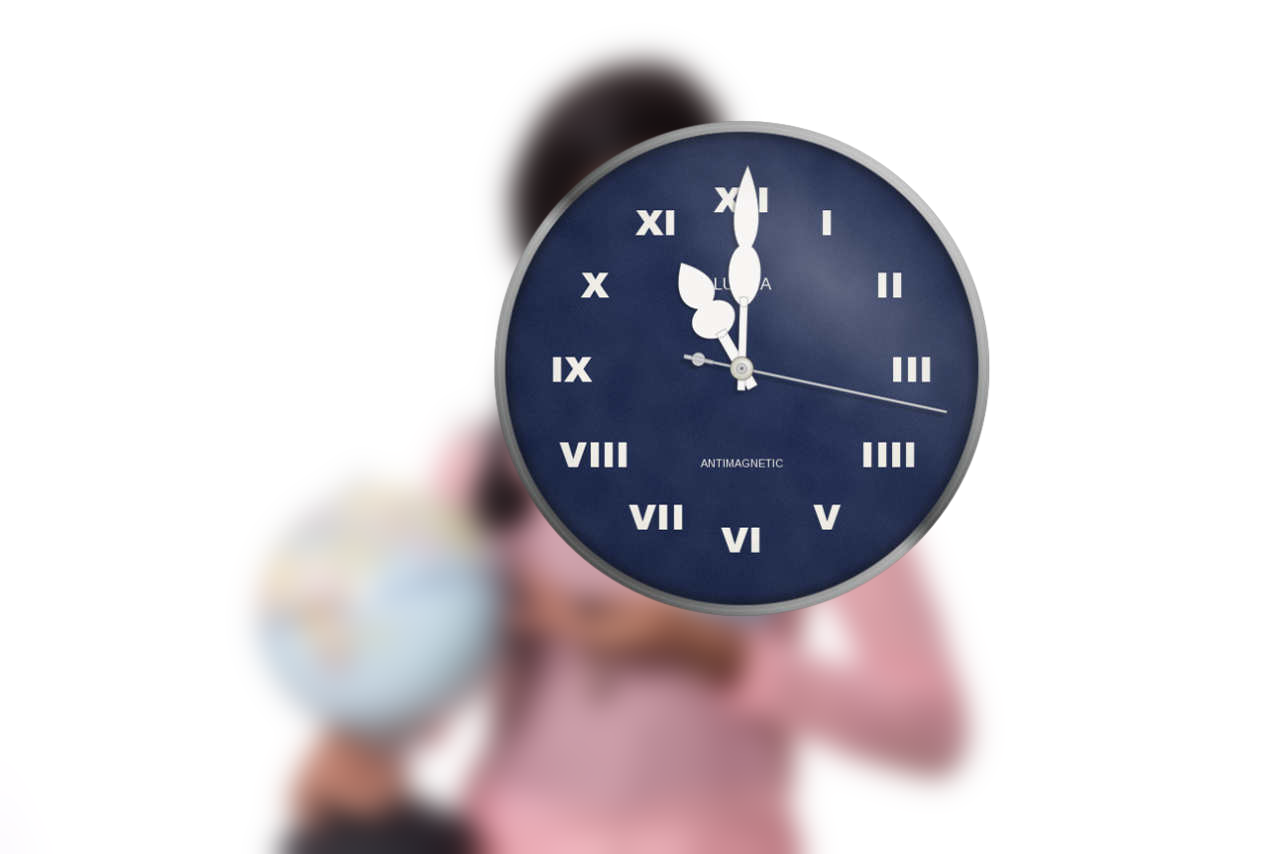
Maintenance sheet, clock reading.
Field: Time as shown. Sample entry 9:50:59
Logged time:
11:00:17
